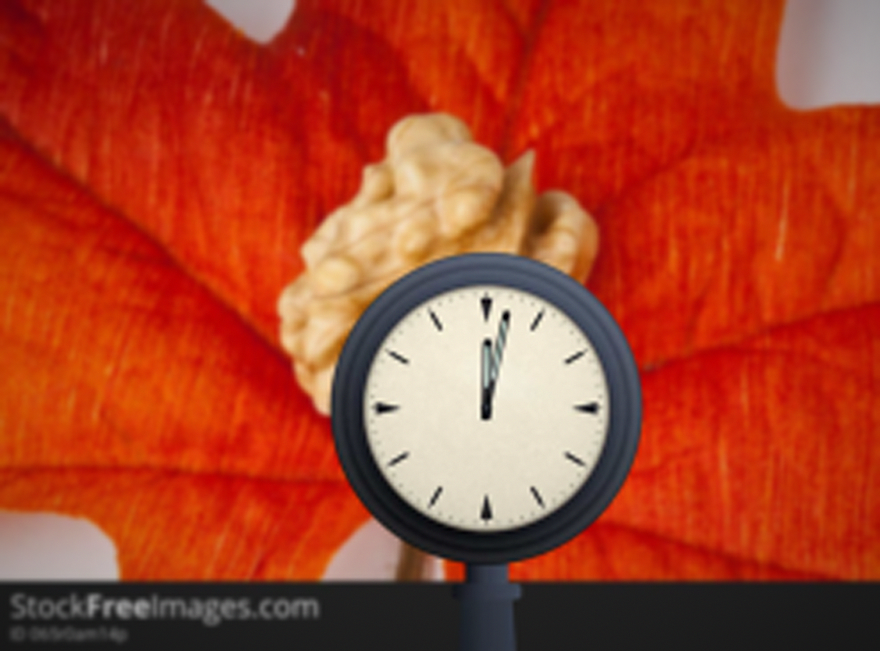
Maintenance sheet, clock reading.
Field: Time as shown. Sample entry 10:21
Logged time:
12:02
